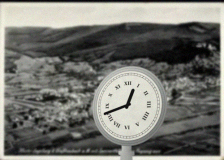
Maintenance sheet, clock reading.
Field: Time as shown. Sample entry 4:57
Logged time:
12:42
